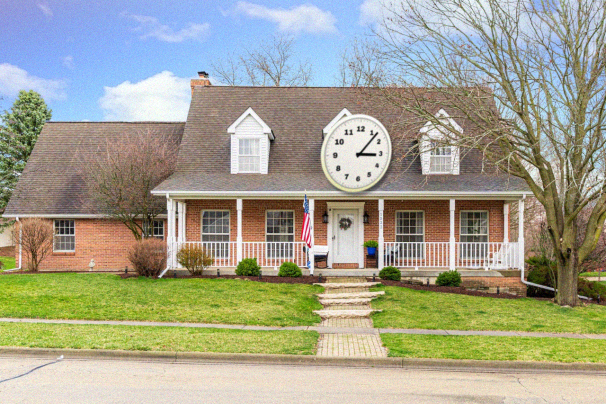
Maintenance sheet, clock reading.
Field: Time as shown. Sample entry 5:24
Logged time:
3:07
